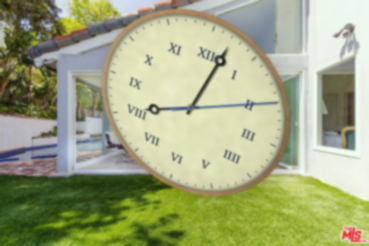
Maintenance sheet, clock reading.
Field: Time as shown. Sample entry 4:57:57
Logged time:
8:02:10
